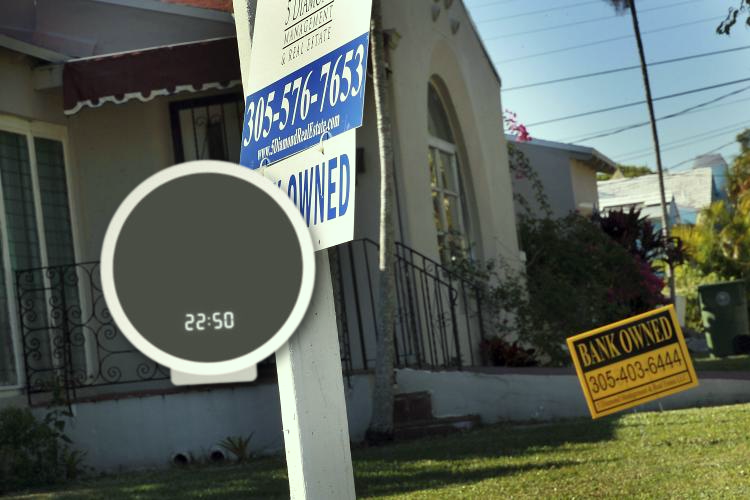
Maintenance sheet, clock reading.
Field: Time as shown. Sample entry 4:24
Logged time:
22:50
